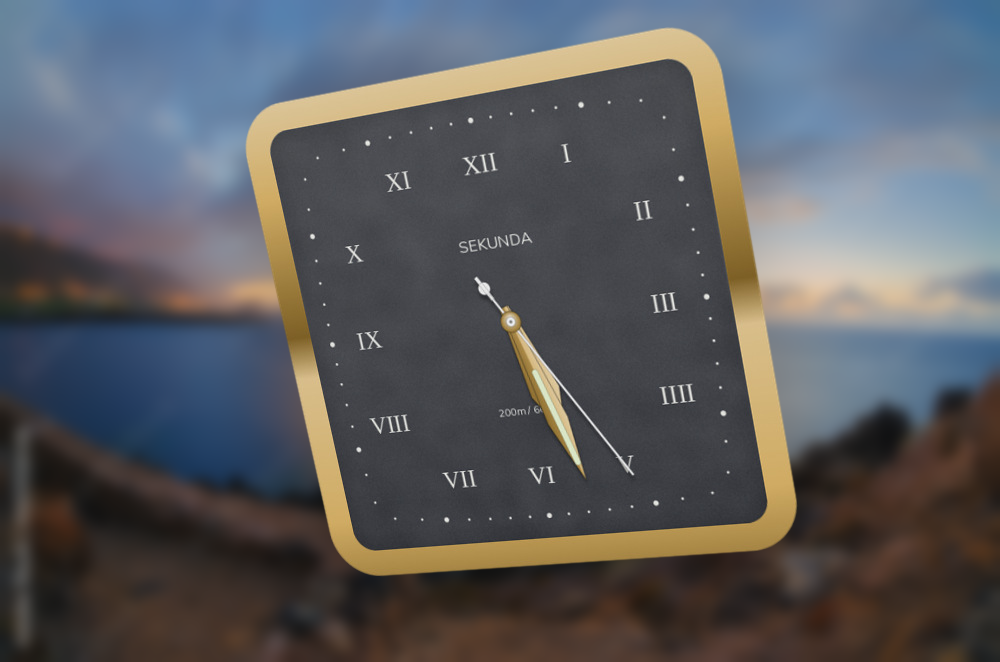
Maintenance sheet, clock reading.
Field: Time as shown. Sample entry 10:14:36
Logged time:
5:27:25
